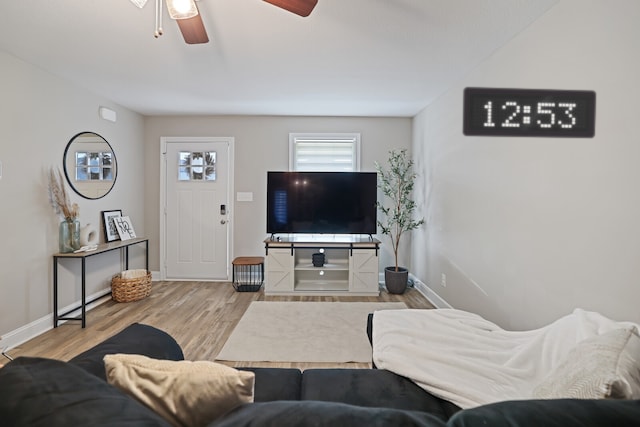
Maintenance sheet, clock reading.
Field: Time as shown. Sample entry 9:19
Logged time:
12:53
